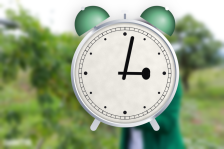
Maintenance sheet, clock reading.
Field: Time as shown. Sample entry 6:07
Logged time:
3:02
